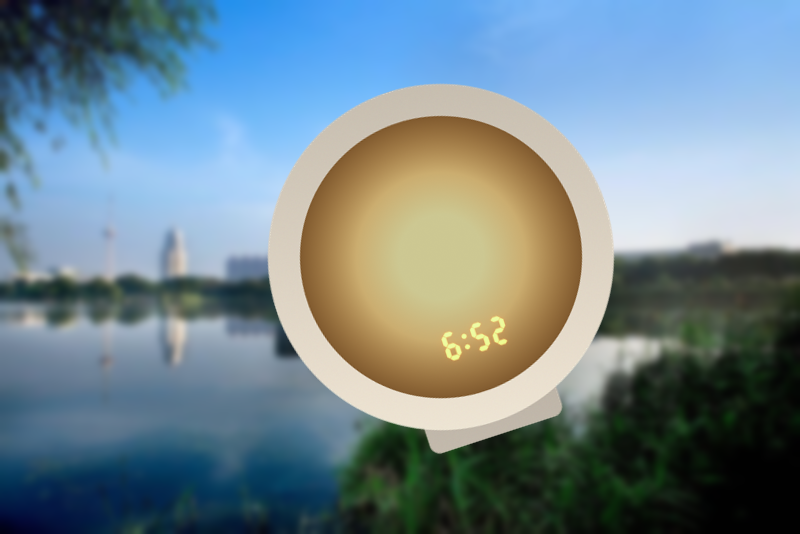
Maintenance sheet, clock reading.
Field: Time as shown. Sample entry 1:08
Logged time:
6:52
